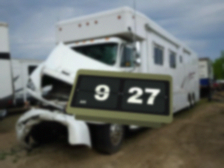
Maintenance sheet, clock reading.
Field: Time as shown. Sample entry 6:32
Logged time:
9:27
